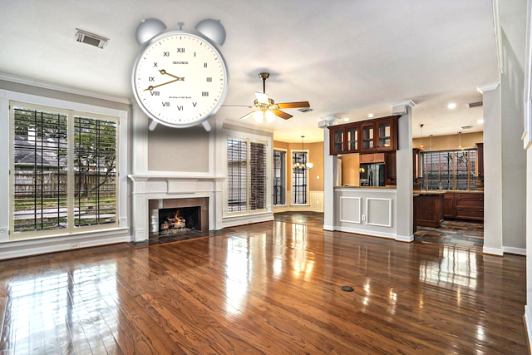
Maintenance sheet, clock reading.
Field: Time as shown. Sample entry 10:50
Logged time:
9:42
